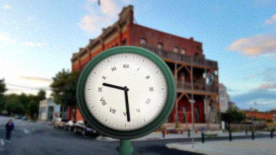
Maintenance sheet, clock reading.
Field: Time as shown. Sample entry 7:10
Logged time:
9:29
